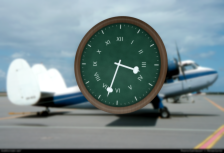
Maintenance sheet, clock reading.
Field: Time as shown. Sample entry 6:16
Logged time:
3:33
